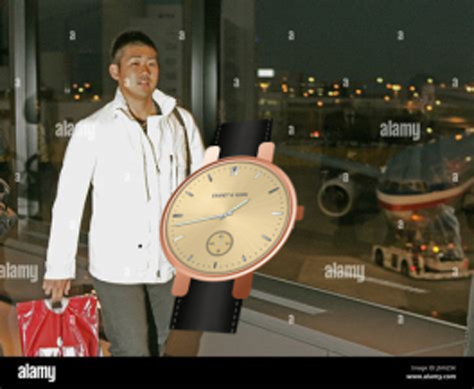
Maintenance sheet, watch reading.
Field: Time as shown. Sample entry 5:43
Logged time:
1:43
